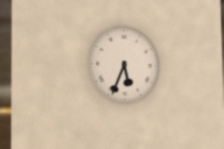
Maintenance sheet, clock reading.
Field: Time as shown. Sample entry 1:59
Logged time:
5:34
